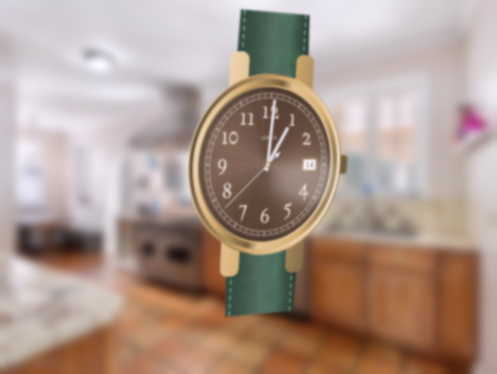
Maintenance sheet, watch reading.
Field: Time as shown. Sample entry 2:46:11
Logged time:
1:00:38
